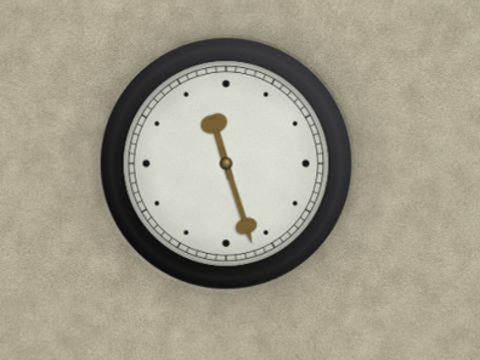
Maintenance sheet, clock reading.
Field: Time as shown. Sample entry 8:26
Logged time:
11:27
